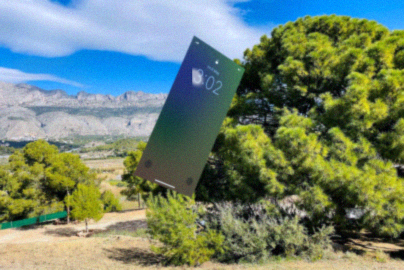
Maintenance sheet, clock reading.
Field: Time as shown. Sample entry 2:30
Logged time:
3:02
